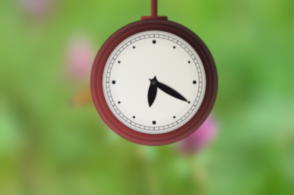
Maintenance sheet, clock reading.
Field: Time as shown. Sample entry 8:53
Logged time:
6:20
